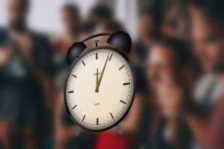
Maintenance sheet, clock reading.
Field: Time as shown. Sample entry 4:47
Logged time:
12:04
